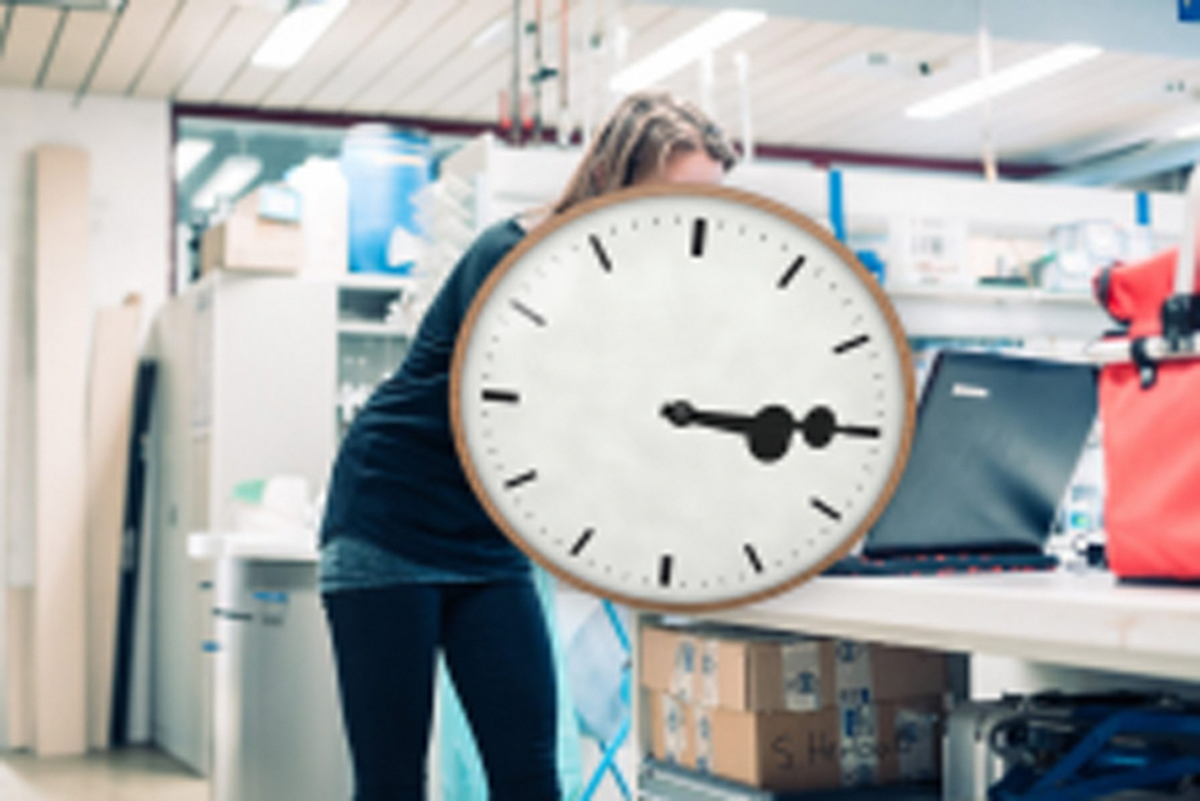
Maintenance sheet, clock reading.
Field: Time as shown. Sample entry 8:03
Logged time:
3:15
